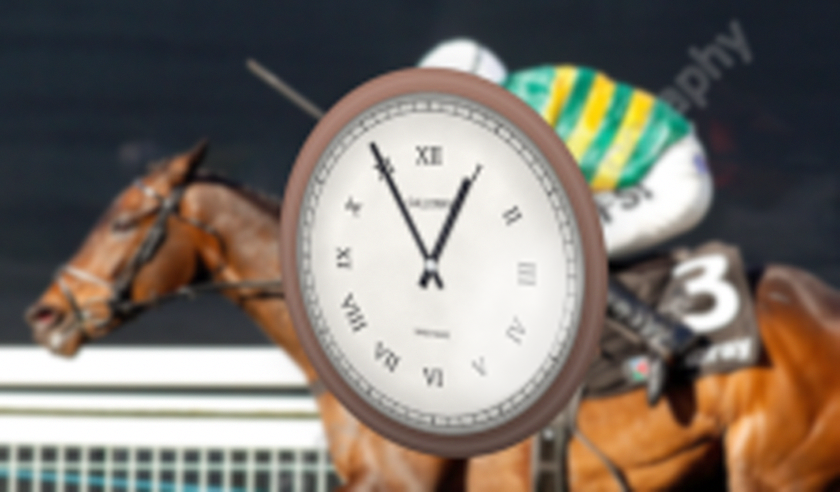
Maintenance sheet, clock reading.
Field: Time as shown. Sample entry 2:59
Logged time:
12:55
